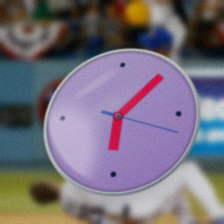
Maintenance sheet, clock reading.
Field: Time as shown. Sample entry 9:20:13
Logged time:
6:07:18
